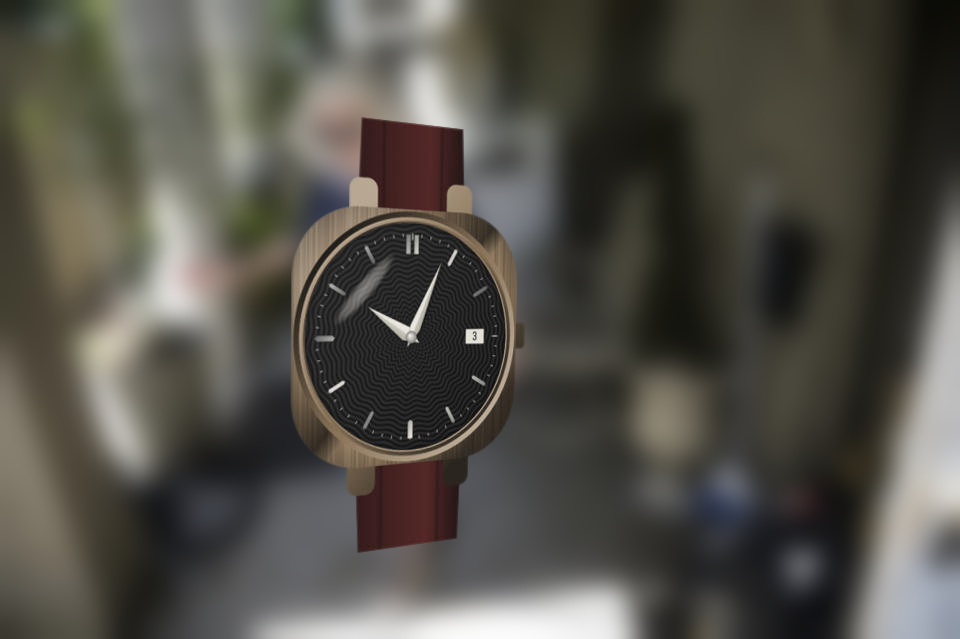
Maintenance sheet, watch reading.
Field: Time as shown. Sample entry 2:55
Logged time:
10:04
